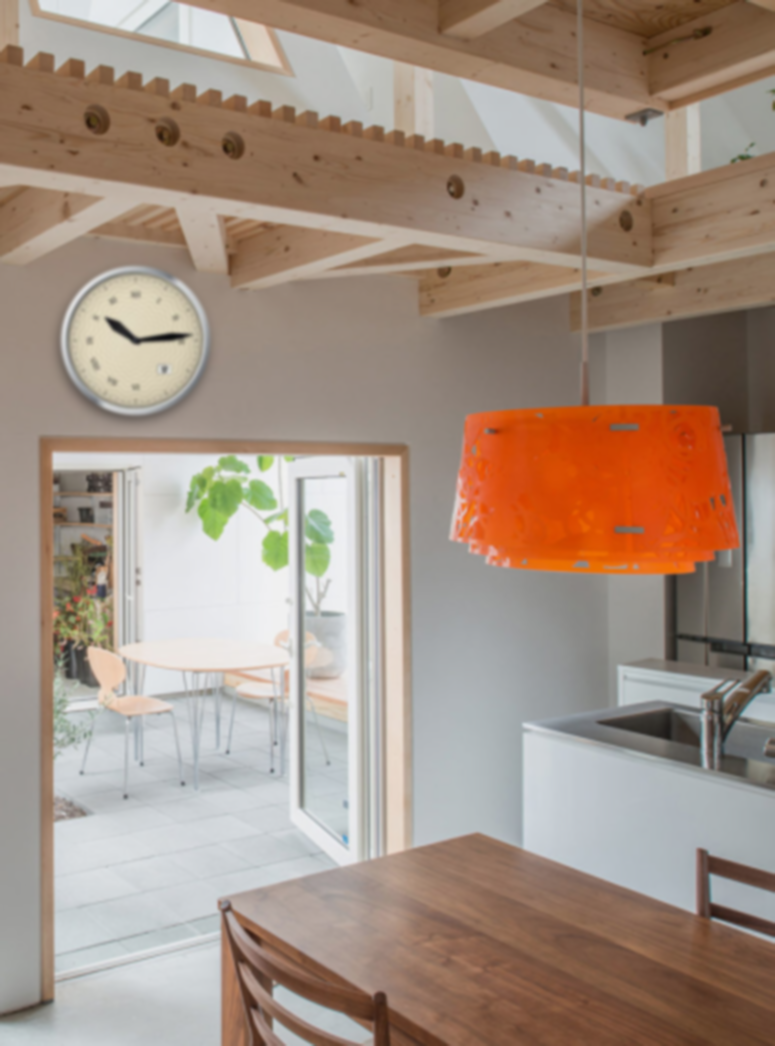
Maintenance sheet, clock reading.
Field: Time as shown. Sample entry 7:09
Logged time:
10:14
